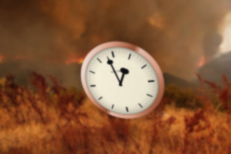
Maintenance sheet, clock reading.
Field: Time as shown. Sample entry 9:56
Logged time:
12:58
